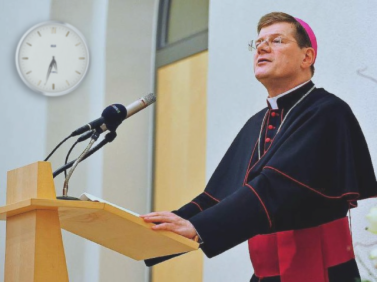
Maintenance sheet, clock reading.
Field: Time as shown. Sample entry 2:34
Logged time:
5:33
